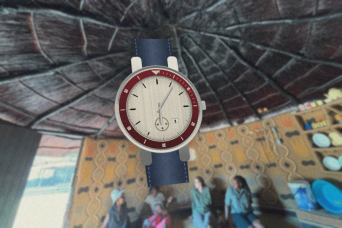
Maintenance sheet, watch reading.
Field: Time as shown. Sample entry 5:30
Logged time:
6:06
